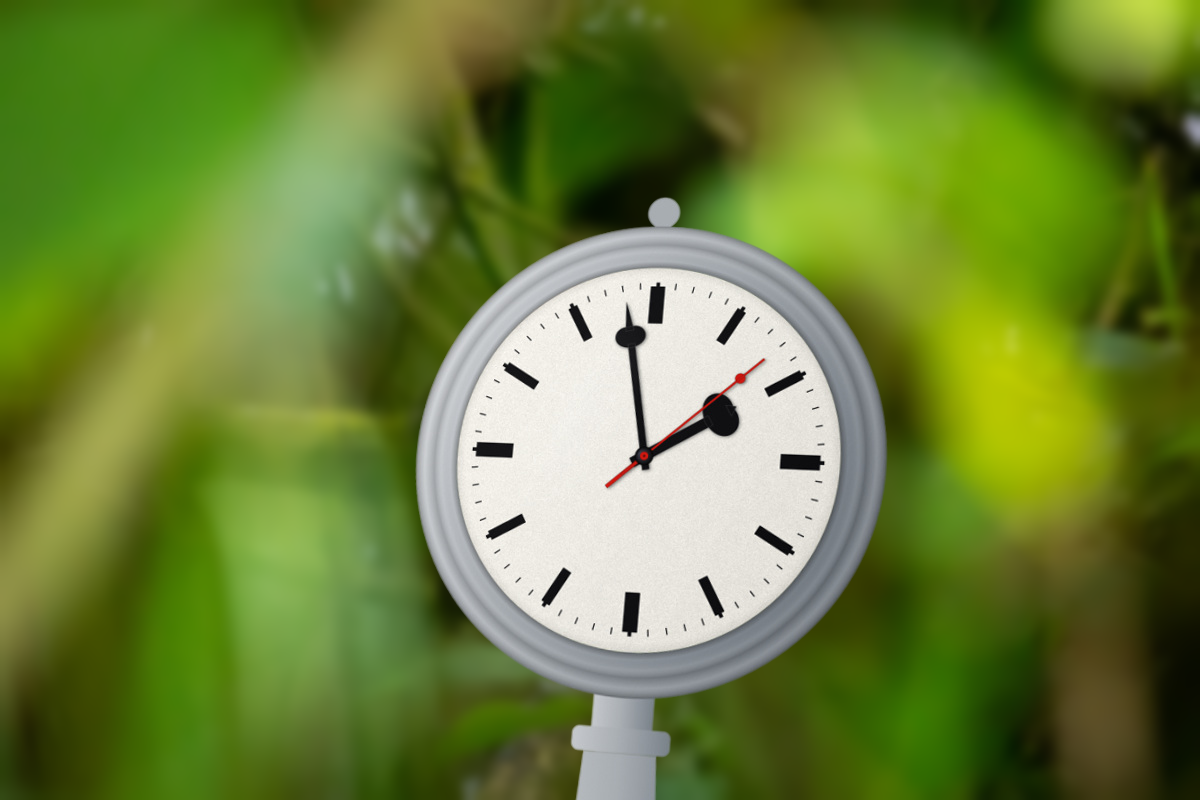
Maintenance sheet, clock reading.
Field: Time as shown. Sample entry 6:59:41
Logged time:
1:58:08
